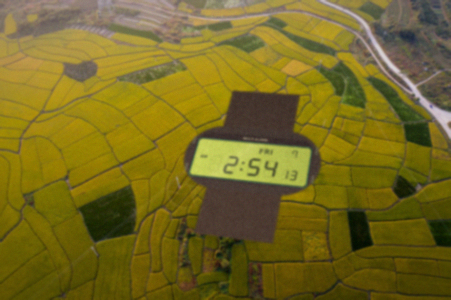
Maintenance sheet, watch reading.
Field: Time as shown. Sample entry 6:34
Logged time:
2:54
